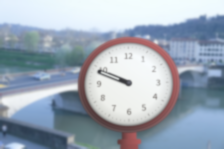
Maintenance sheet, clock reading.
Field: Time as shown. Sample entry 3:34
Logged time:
9:49
